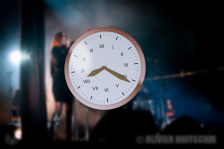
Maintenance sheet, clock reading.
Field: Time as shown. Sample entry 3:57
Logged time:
8:21
